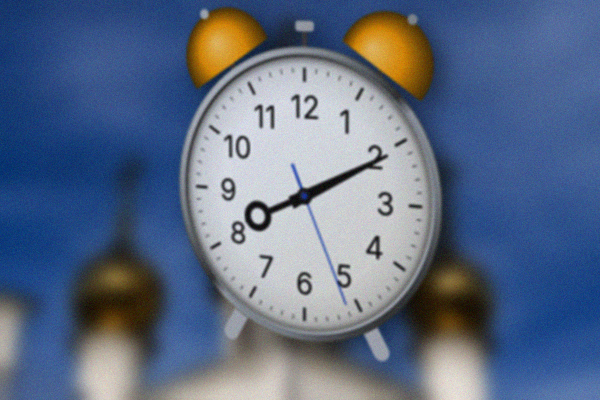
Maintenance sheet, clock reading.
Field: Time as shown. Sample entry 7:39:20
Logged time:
8:10:26
